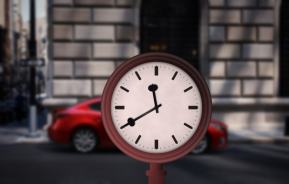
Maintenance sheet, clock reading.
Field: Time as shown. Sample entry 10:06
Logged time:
11:40
